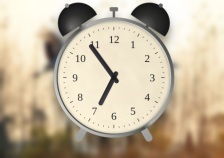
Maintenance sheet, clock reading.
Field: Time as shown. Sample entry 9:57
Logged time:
6:54
